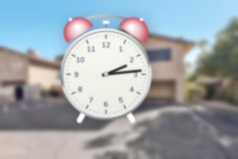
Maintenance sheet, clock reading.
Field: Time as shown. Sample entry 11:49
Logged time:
2:14
